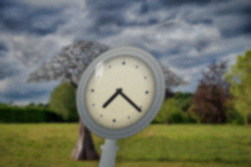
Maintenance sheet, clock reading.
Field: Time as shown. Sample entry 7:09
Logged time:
7:21
